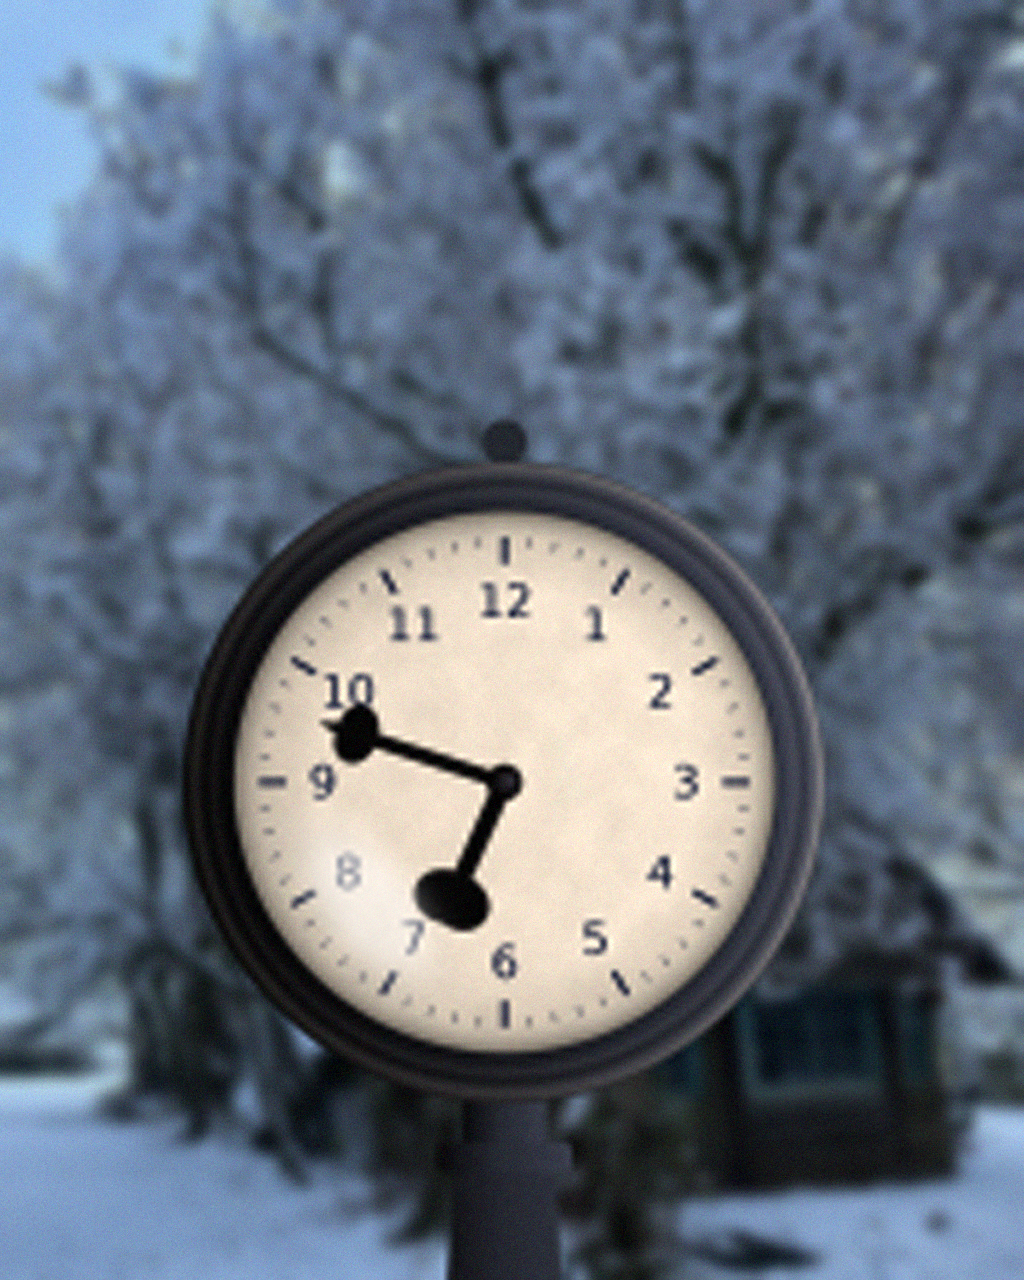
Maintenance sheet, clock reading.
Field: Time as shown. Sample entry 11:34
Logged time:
6:48
